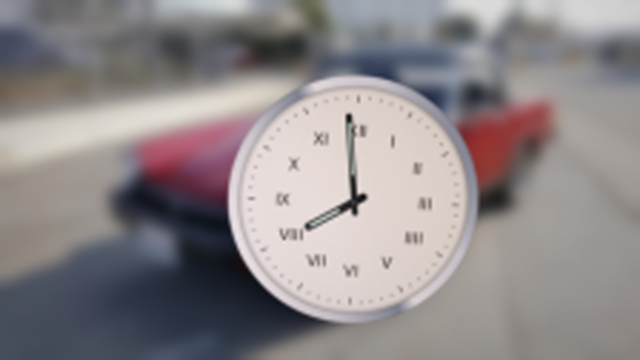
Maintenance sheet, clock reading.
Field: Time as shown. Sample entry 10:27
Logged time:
7:59
